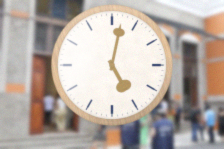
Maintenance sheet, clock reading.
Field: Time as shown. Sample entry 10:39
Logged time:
5:02
